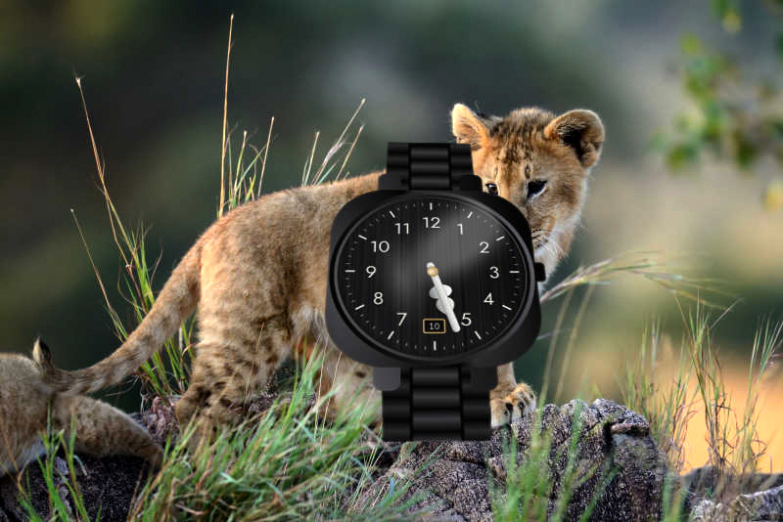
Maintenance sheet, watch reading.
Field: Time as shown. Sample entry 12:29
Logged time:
5:27
